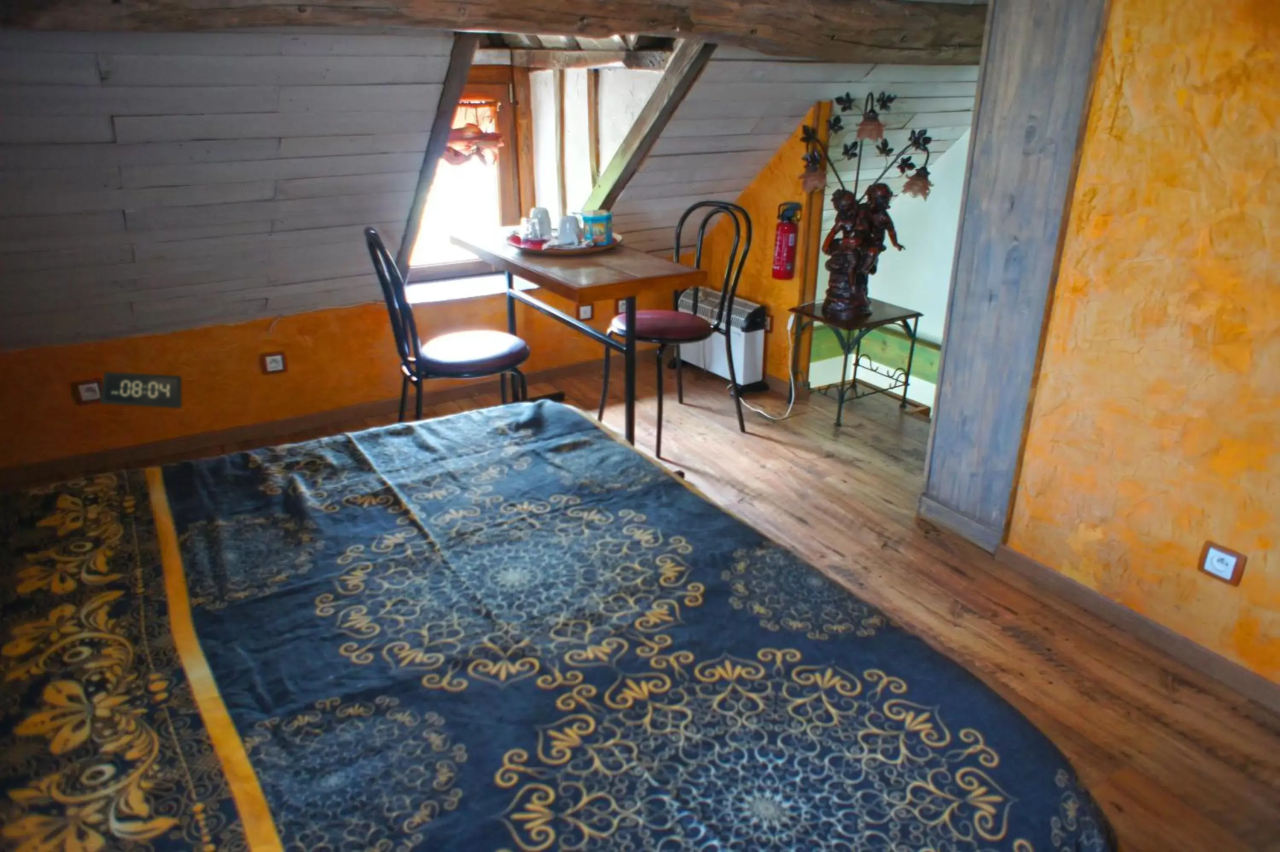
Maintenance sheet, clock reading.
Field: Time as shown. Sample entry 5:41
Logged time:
8:04
